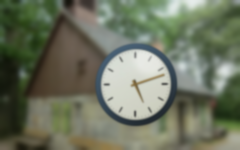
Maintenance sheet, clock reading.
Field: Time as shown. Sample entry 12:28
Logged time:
5:12
